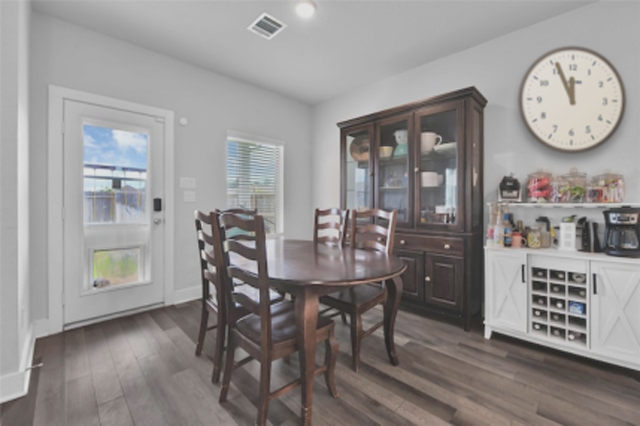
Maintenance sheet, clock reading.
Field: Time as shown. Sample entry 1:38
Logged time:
11:56
